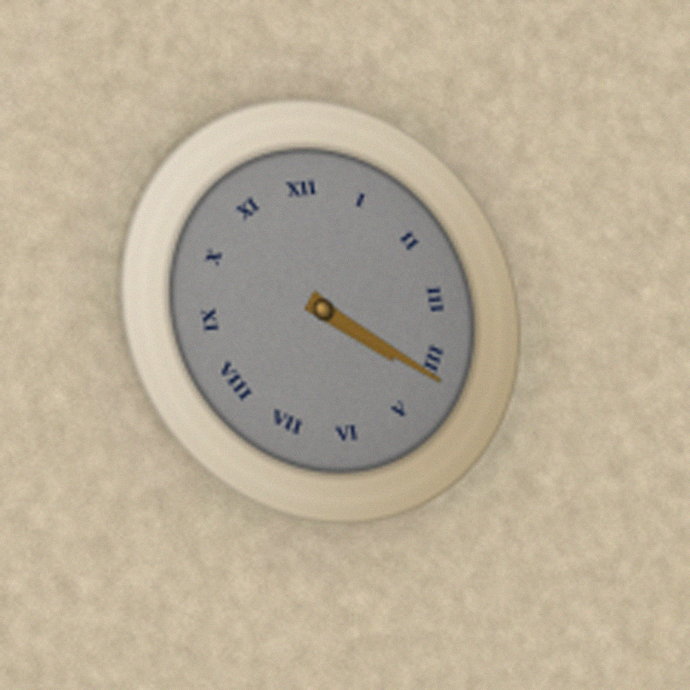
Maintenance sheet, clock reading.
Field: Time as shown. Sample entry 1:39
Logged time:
4:21
